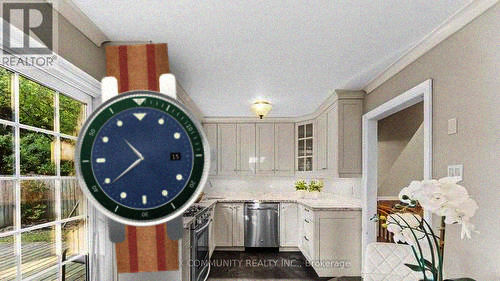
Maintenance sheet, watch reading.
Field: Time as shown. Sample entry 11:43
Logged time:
10:39
